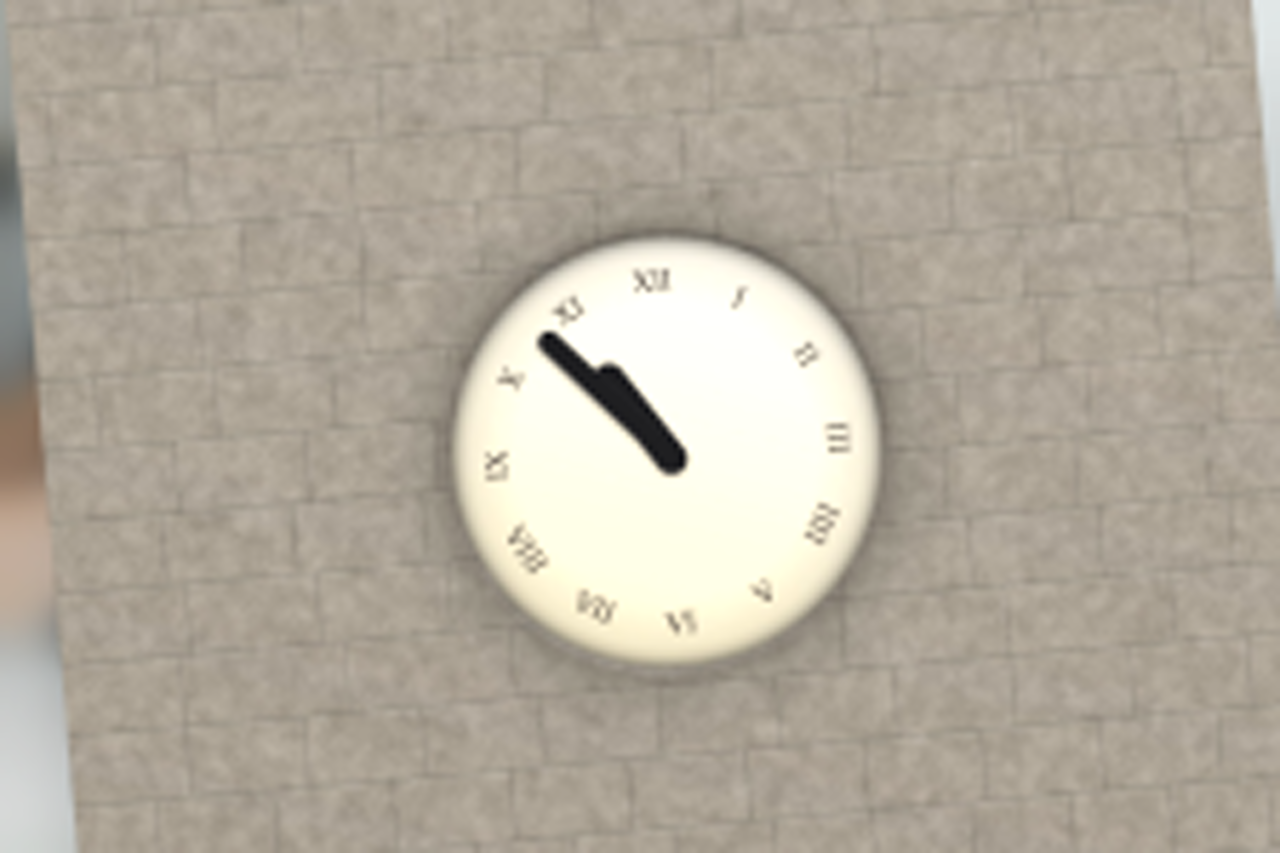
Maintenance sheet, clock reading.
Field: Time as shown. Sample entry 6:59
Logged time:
10:53
